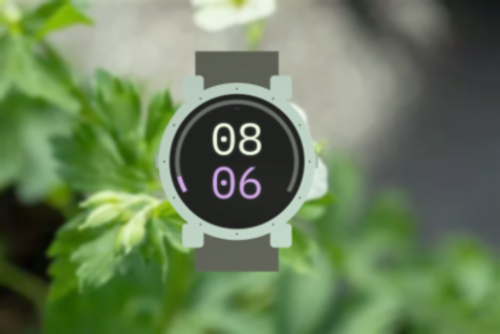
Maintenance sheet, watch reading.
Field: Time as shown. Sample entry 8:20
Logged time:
8:06
